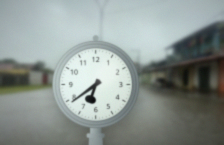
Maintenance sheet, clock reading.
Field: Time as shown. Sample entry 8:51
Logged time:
6:39
